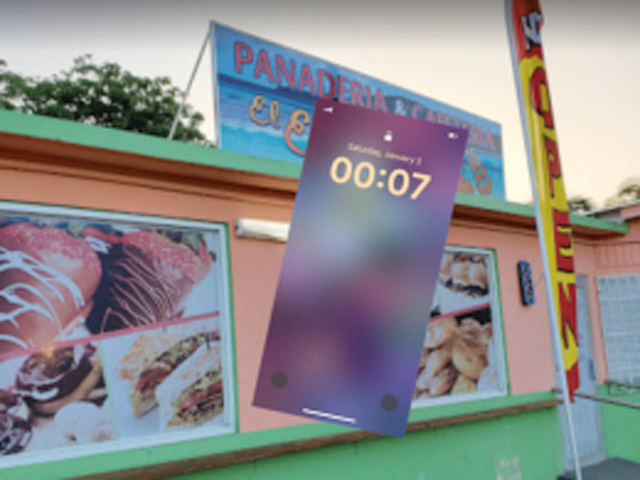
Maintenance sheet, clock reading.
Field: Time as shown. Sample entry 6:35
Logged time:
0:07
